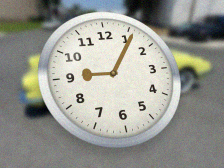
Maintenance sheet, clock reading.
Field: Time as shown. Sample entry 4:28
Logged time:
9:06
